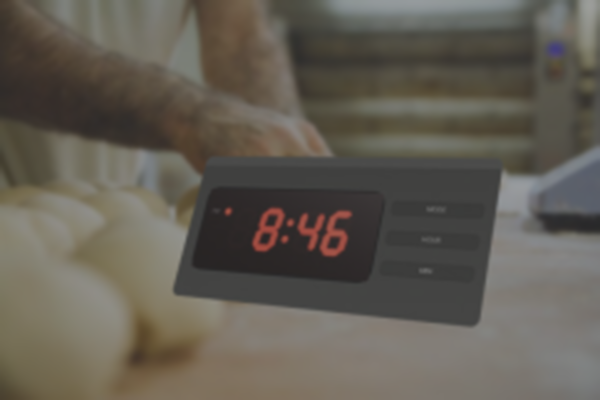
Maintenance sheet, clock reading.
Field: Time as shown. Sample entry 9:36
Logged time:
8:46
